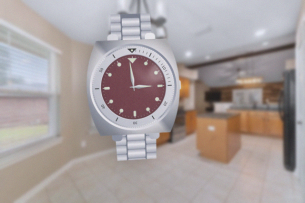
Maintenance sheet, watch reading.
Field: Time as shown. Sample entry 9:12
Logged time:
2:59
